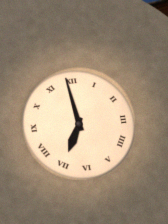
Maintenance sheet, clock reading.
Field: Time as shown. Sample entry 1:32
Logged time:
6:59
